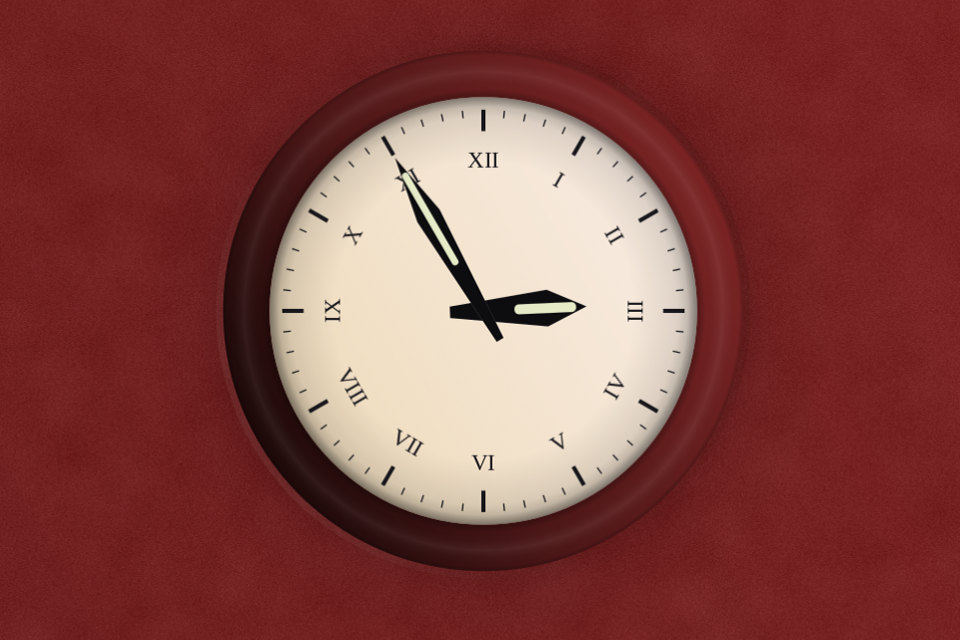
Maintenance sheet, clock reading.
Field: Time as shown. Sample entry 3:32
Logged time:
2:55
